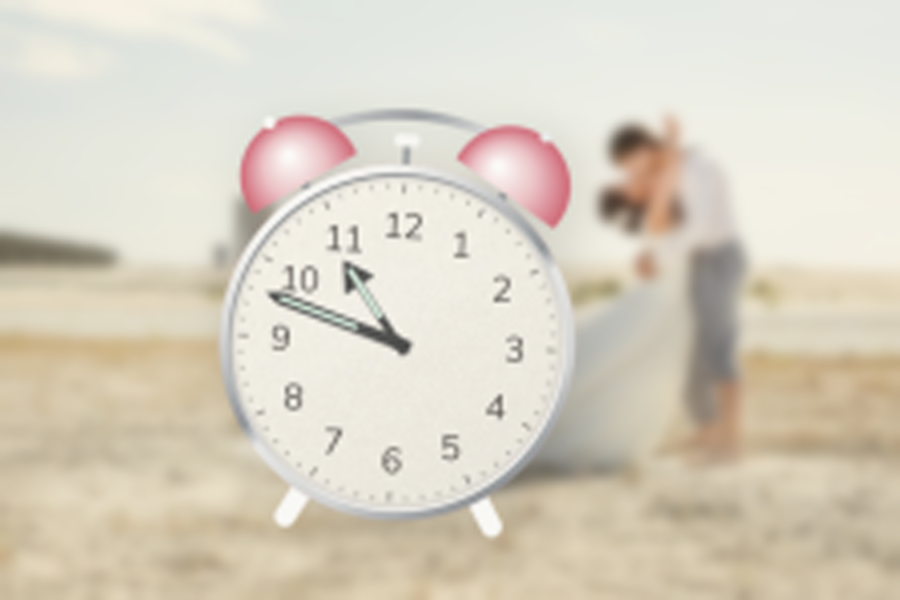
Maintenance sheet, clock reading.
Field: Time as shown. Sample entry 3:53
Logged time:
10:48
